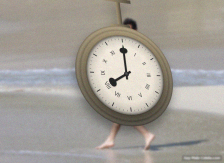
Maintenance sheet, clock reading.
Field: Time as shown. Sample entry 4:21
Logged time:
8:00
